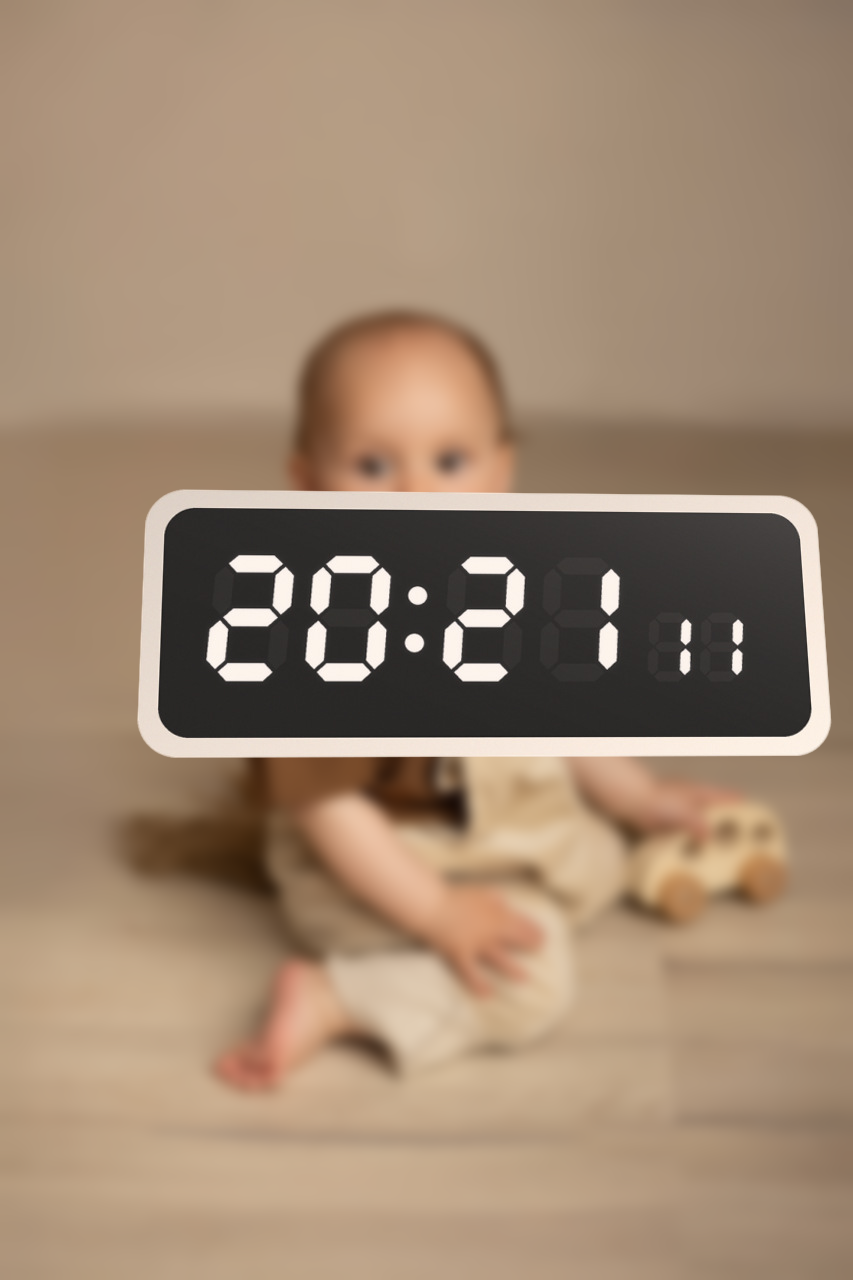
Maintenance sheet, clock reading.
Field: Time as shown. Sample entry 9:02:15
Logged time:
20:21:11
